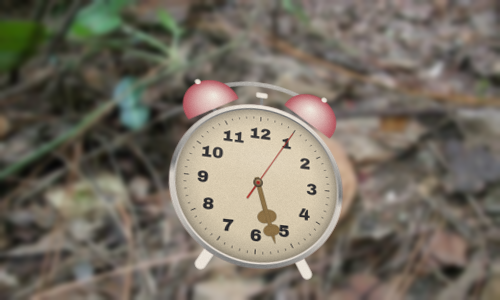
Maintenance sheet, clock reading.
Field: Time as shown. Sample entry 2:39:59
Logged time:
5:27:05
